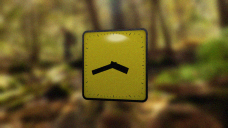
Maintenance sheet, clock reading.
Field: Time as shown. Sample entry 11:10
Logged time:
3:42
